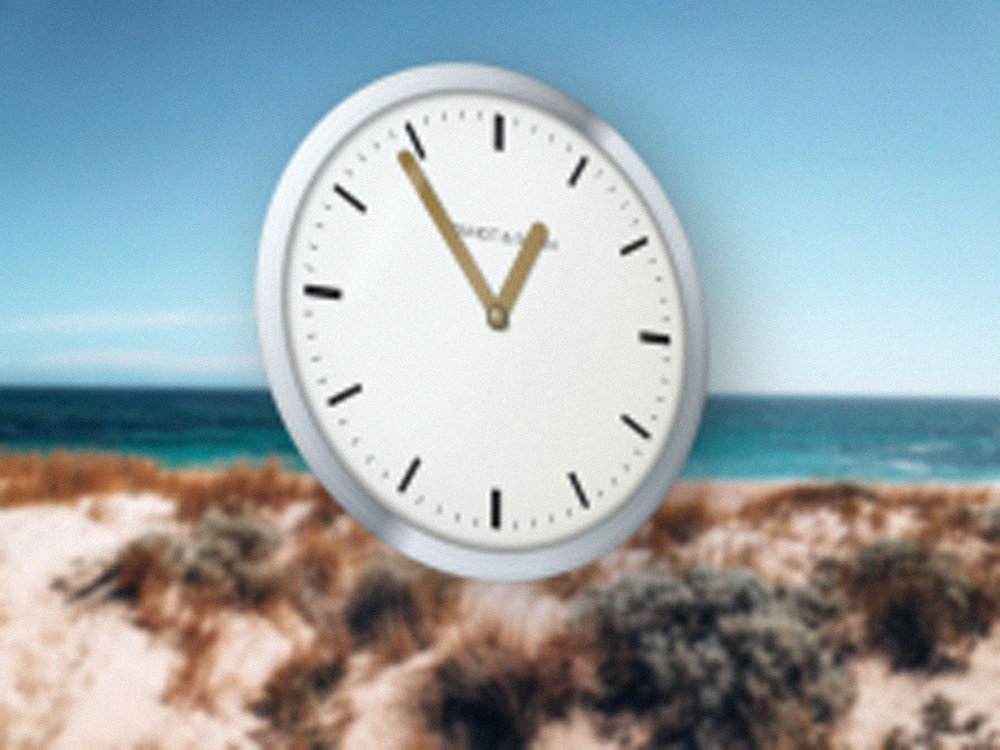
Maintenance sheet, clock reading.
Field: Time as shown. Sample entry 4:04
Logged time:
12:54
